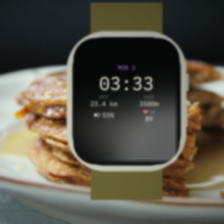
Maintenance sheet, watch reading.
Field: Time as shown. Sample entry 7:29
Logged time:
3:33
